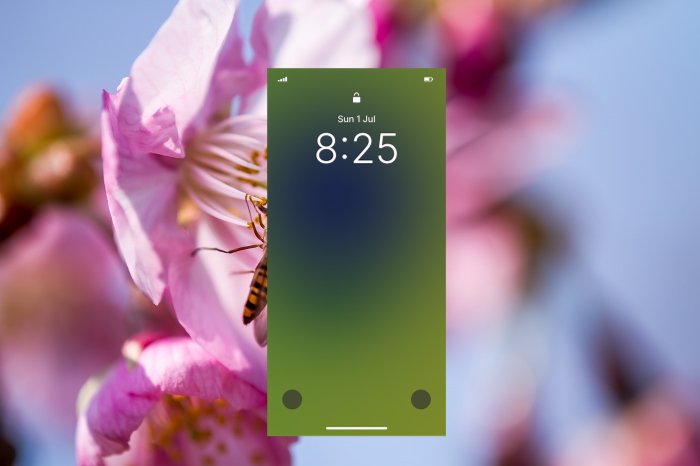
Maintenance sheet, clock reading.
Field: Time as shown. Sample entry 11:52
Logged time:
8:25
